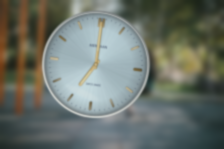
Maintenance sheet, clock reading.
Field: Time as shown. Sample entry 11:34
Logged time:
7:00
